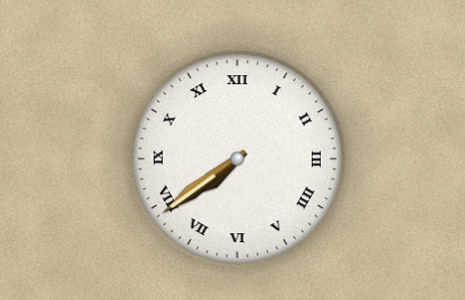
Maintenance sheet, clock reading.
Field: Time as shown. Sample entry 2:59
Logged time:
7:39
